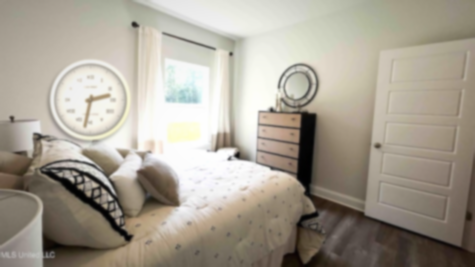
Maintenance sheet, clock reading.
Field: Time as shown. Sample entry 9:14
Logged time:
2:32
